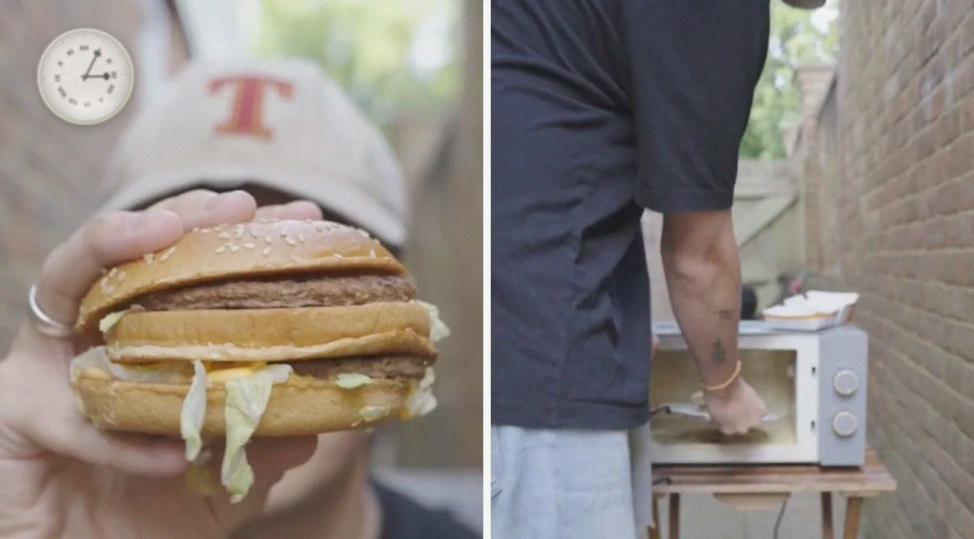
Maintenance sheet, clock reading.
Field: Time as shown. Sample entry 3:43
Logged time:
3:05
